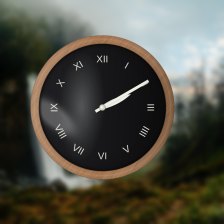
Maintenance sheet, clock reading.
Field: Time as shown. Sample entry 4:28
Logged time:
2:10
